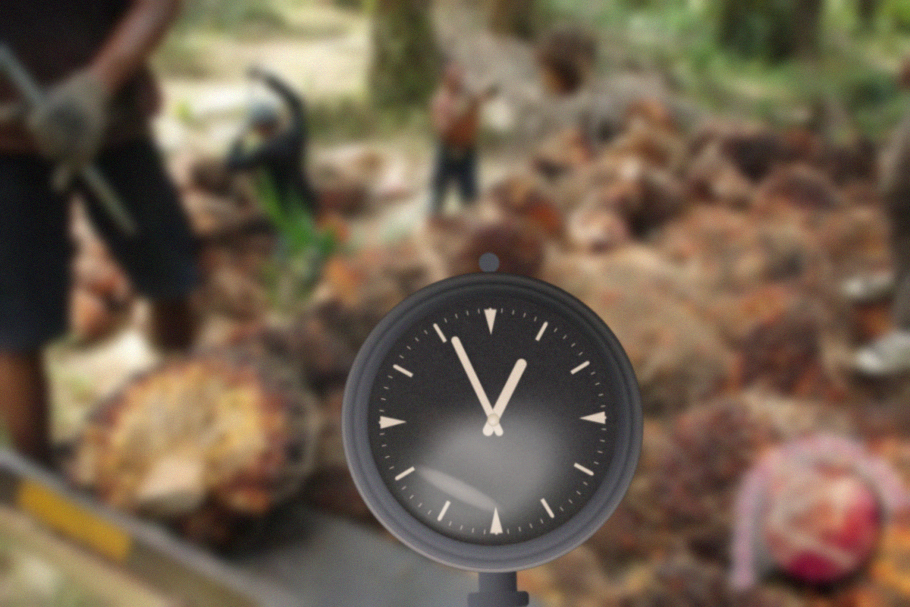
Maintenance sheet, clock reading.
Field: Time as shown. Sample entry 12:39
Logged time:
12:56
